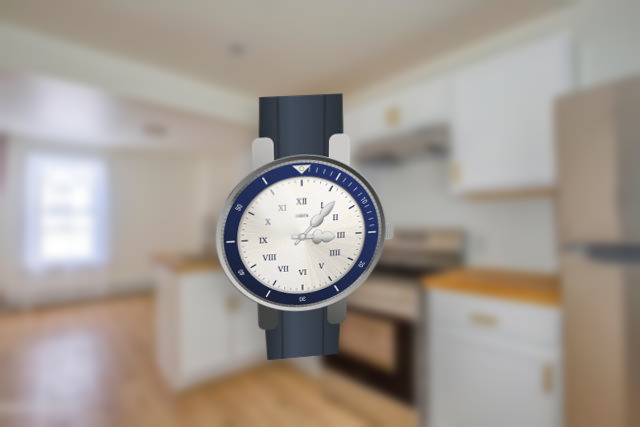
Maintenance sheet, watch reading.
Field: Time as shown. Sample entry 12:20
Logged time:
3:07
